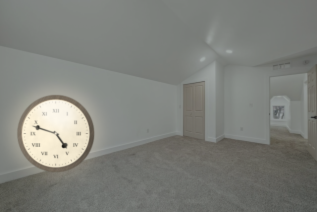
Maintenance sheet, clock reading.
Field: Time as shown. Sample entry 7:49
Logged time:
4:48
